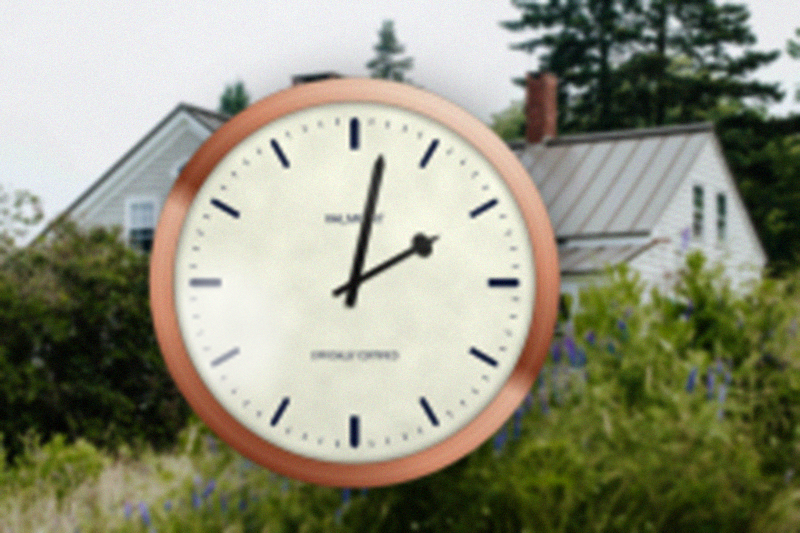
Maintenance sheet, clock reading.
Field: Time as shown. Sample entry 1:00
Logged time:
2:02
